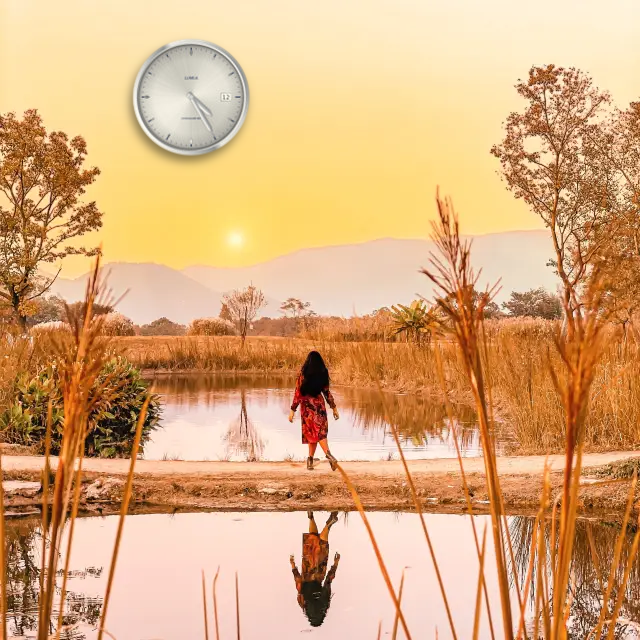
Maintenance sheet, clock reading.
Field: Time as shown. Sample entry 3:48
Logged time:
4:25
